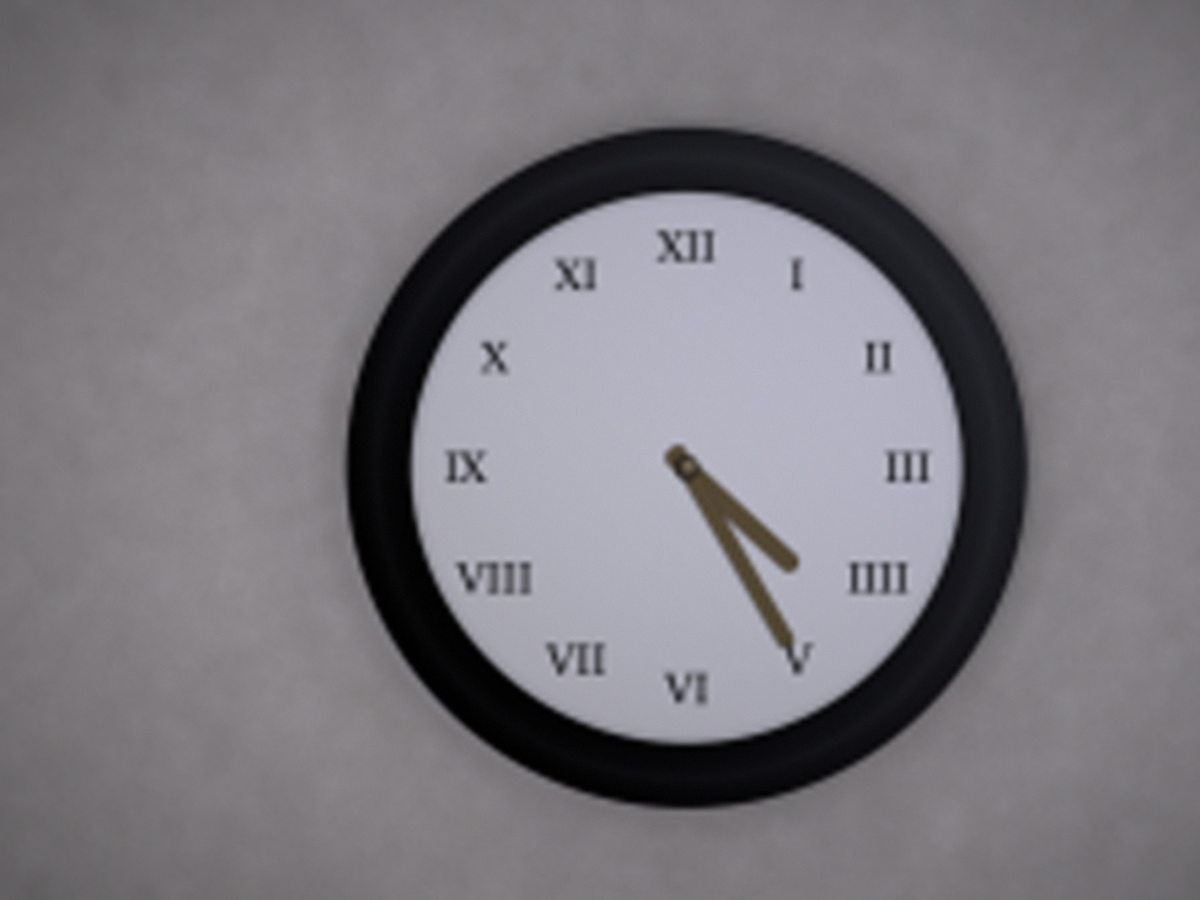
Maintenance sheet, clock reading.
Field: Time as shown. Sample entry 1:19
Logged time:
4:25
